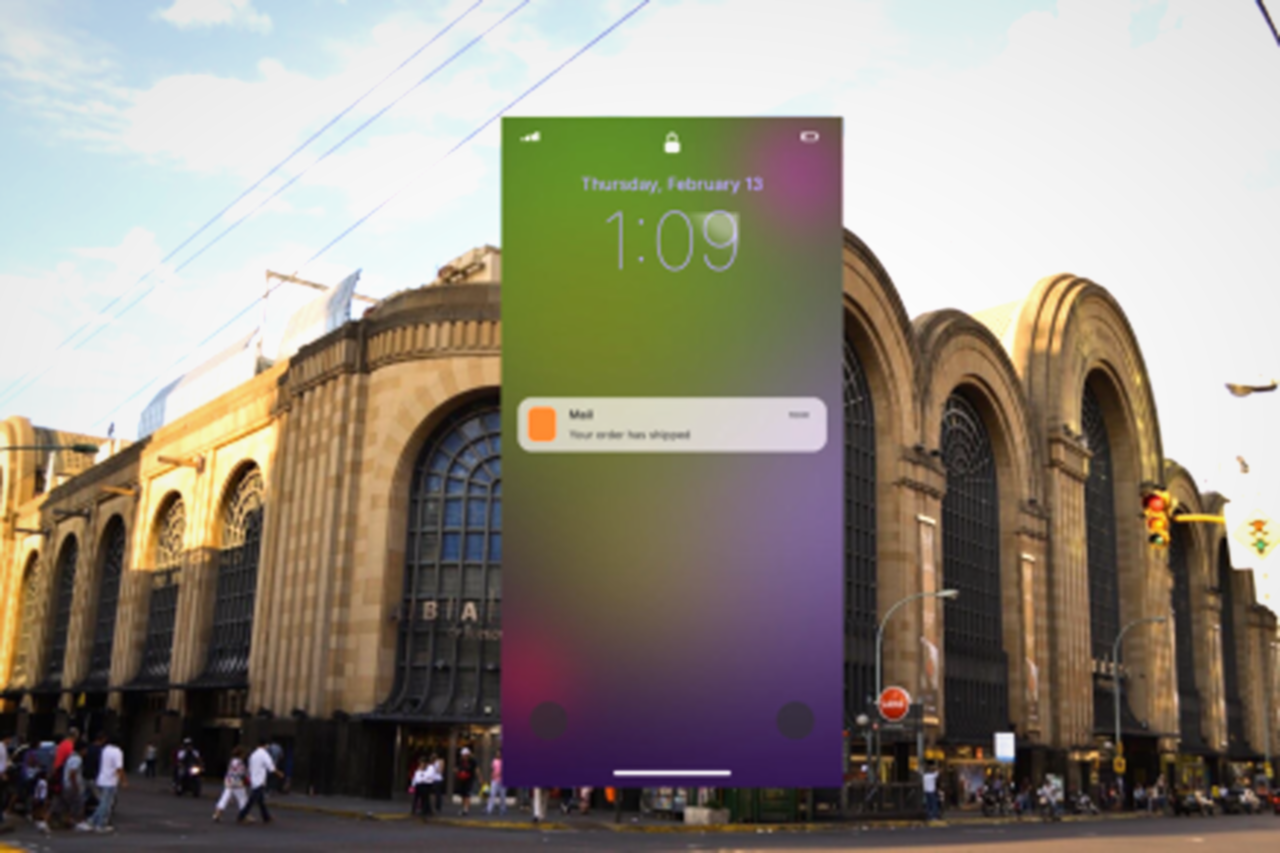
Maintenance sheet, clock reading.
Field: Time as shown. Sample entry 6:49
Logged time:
1:09
